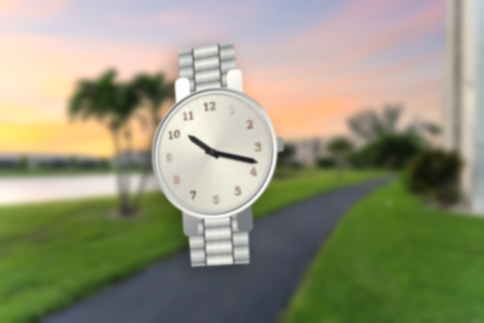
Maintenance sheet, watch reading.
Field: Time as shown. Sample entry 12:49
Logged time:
10:18
